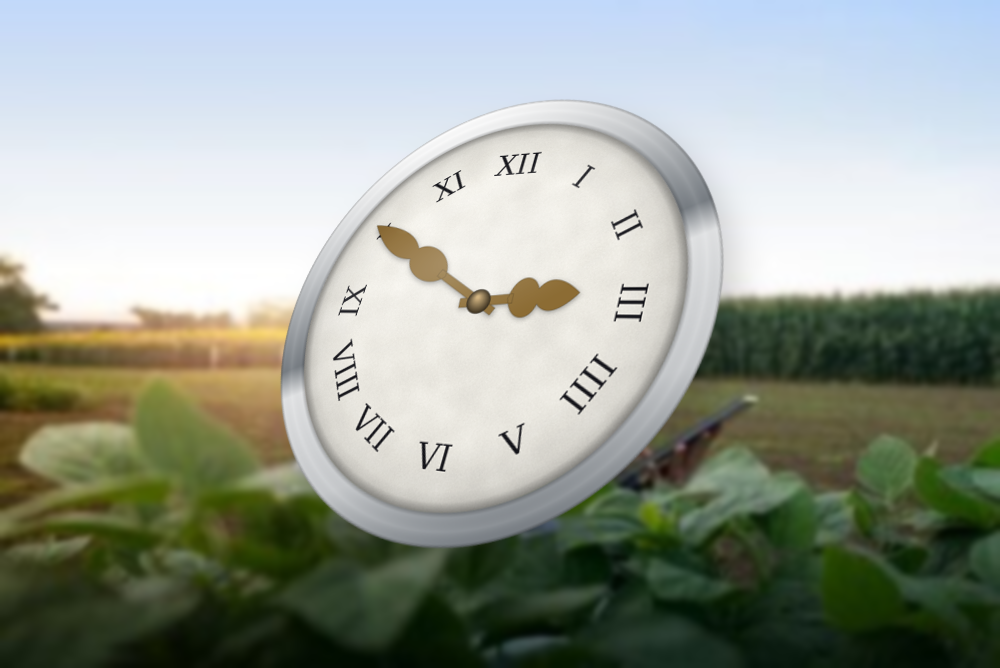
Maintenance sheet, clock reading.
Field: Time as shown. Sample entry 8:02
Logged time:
2:50
